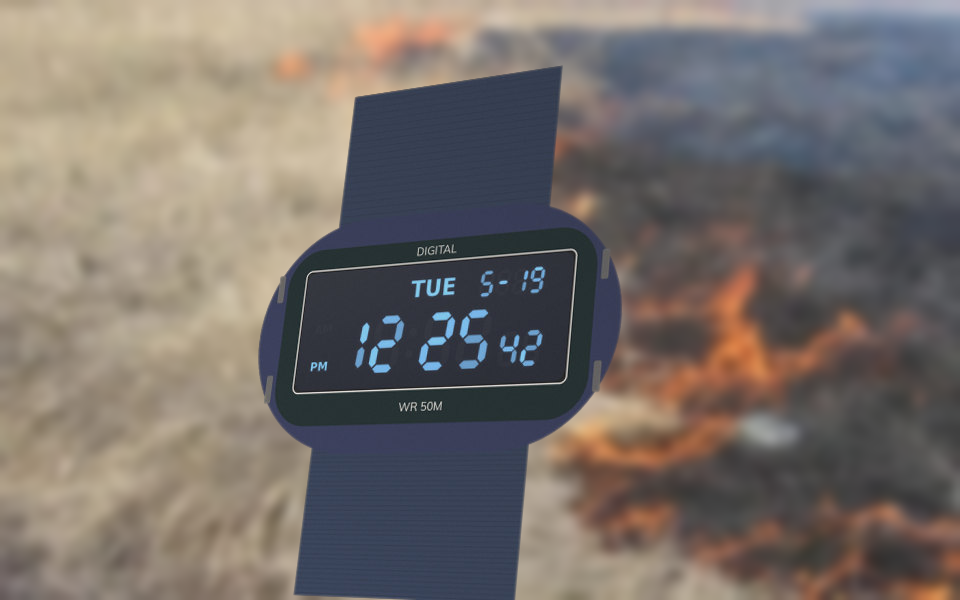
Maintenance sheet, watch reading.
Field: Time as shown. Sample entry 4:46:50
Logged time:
12:25:42
